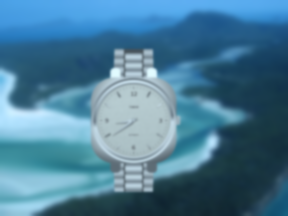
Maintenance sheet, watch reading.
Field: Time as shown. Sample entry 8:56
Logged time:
8:39
